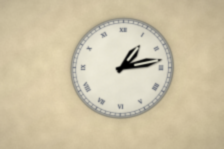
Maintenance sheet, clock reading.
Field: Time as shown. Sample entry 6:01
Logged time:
1:13
